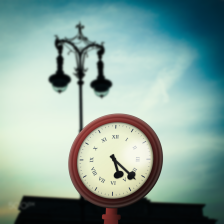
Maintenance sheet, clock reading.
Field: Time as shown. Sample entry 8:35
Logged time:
5:22
